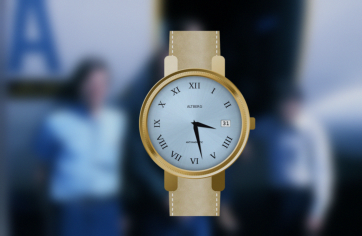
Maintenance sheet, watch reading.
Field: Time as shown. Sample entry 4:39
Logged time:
3:28
